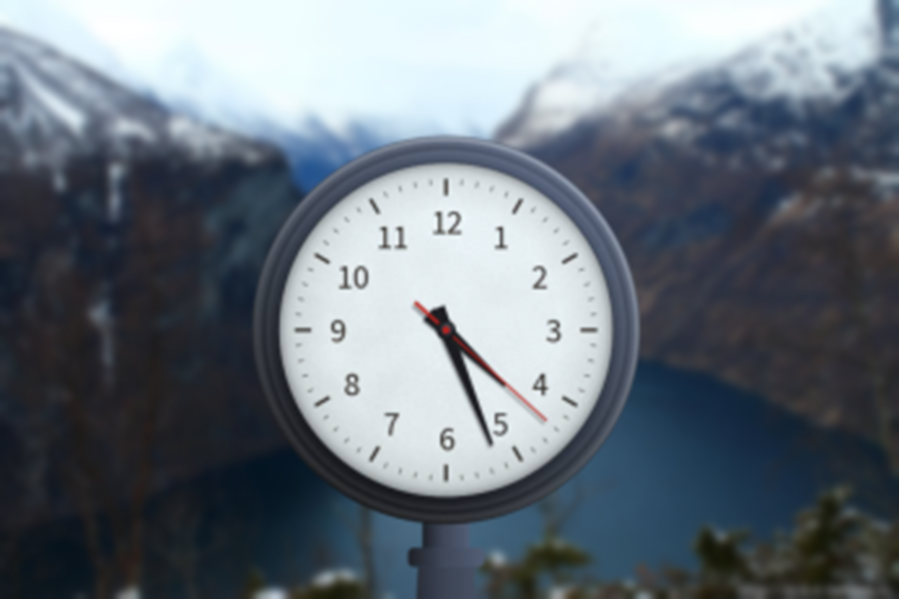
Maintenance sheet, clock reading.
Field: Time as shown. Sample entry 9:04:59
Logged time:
4:26:22
